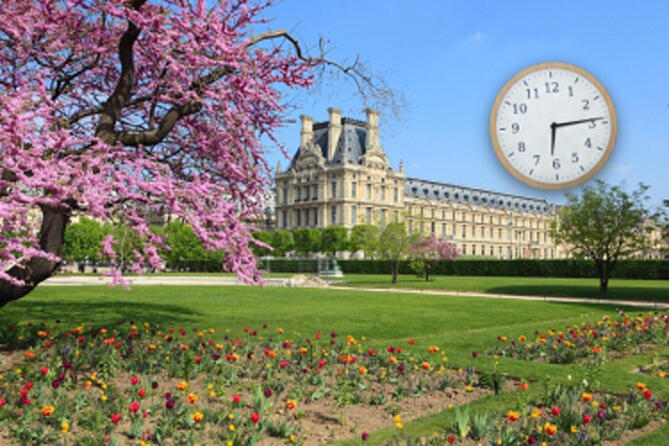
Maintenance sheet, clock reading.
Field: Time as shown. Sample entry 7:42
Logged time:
6:14
